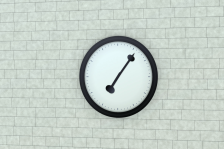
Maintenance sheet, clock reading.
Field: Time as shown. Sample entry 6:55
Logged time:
7:06
